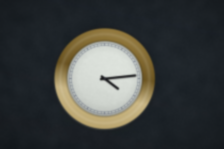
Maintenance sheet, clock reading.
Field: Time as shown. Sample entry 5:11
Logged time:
4:14
